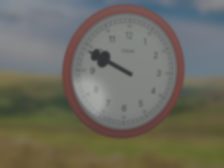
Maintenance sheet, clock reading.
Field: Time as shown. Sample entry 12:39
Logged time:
9:49
